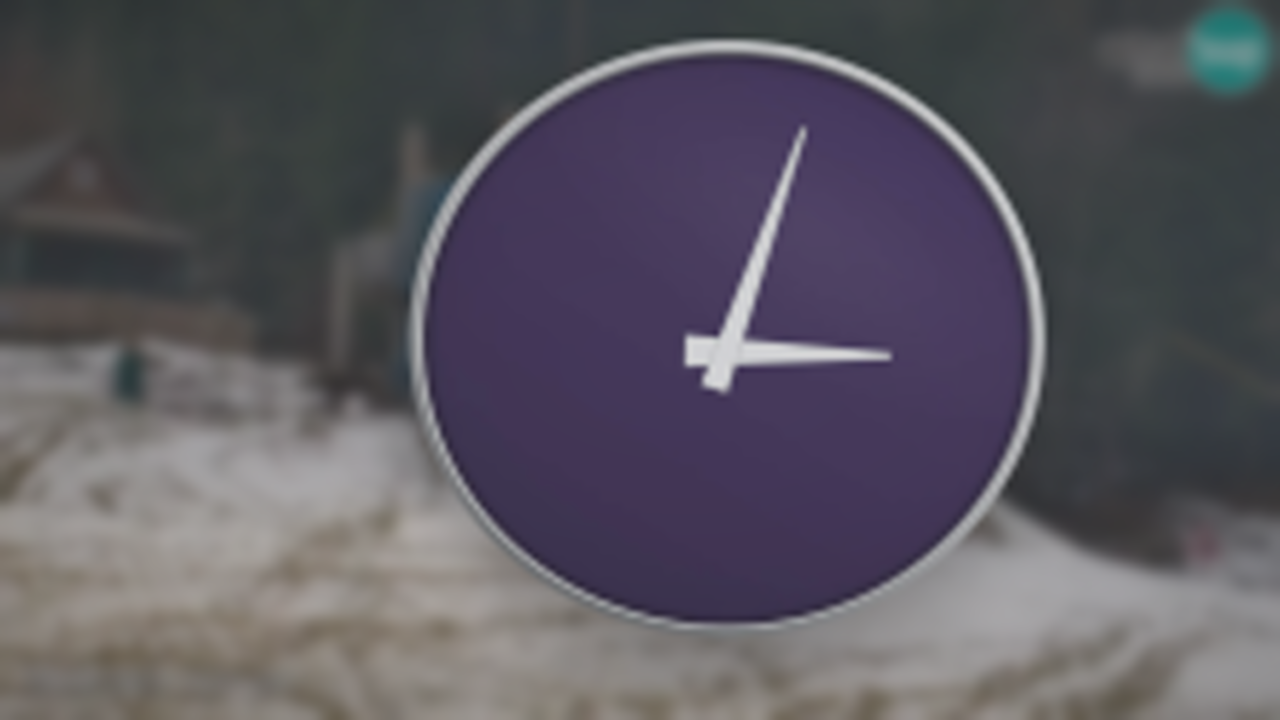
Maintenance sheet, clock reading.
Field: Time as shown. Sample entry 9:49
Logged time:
3:03
